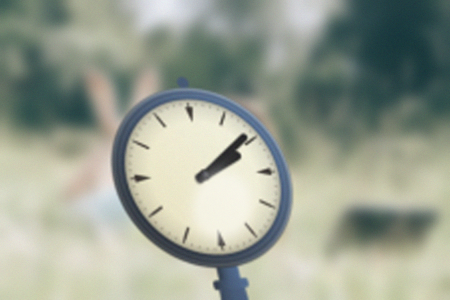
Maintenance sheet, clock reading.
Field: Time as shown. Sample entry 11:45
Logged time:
2:09
